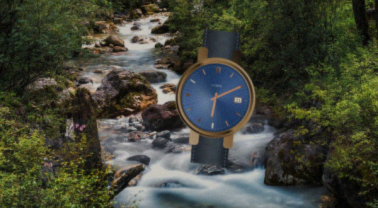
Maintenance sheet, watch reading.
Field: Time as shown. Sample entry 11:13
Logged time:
6:10
